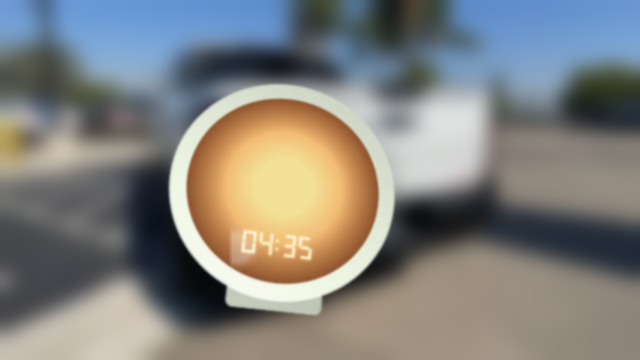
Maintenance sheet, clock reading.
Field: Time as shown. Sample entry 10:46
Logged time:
4:35
